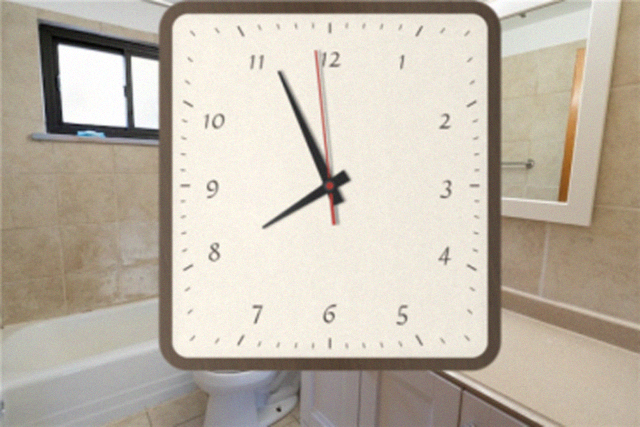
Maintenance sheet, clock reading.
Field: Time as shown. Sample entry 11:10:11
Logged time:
7:55:59
